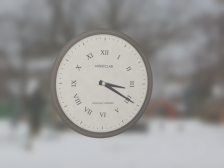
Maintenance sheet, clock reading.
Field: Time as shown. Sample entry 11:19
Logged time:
3:20
